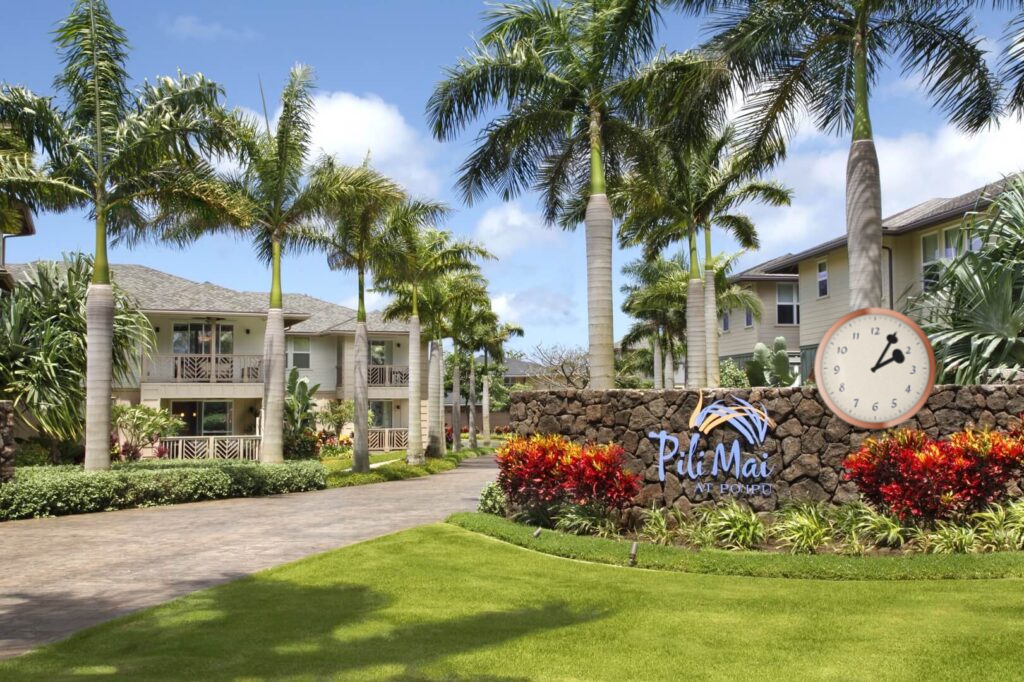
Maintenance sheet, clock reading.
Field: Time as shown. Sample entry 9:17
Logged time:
2:05
